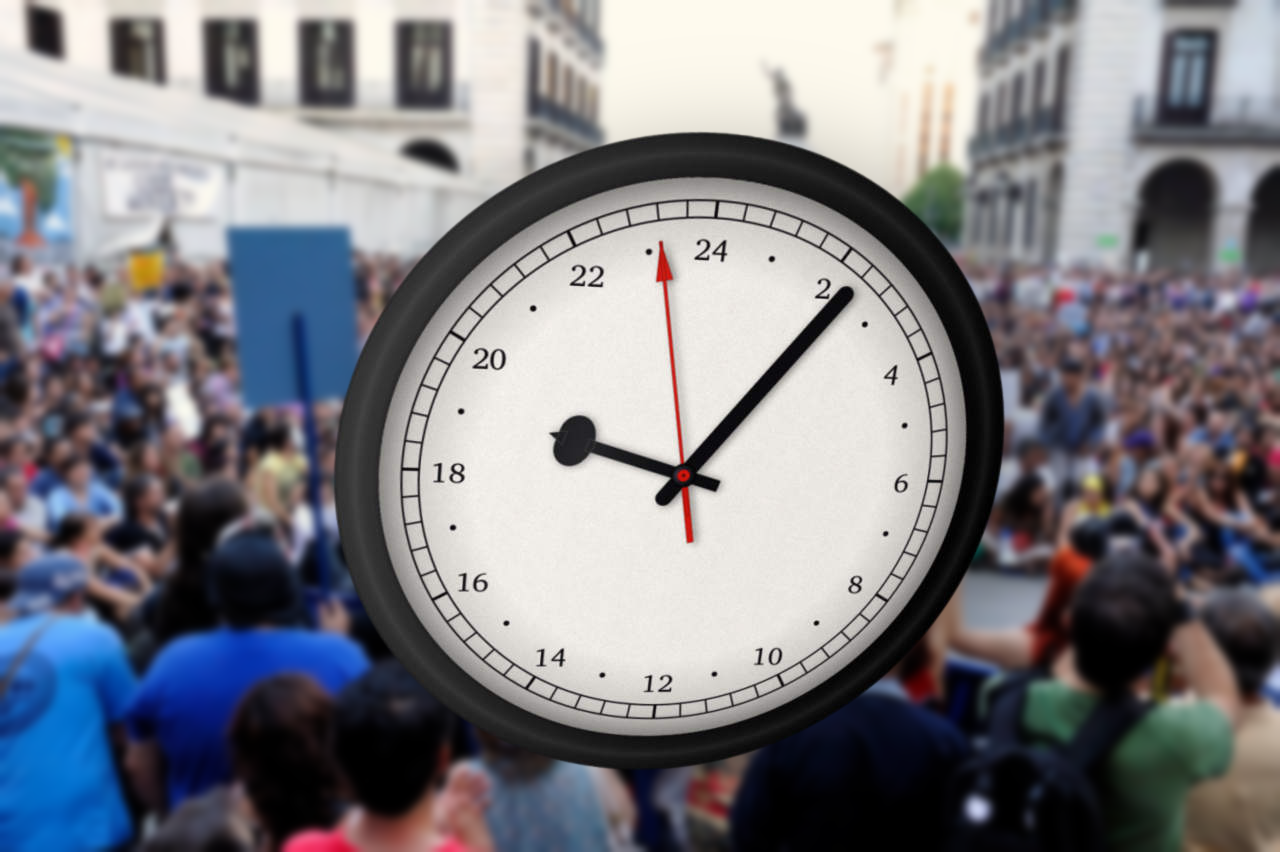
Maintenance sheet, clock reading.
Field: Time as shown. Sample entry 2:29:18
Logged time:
19:05:58
